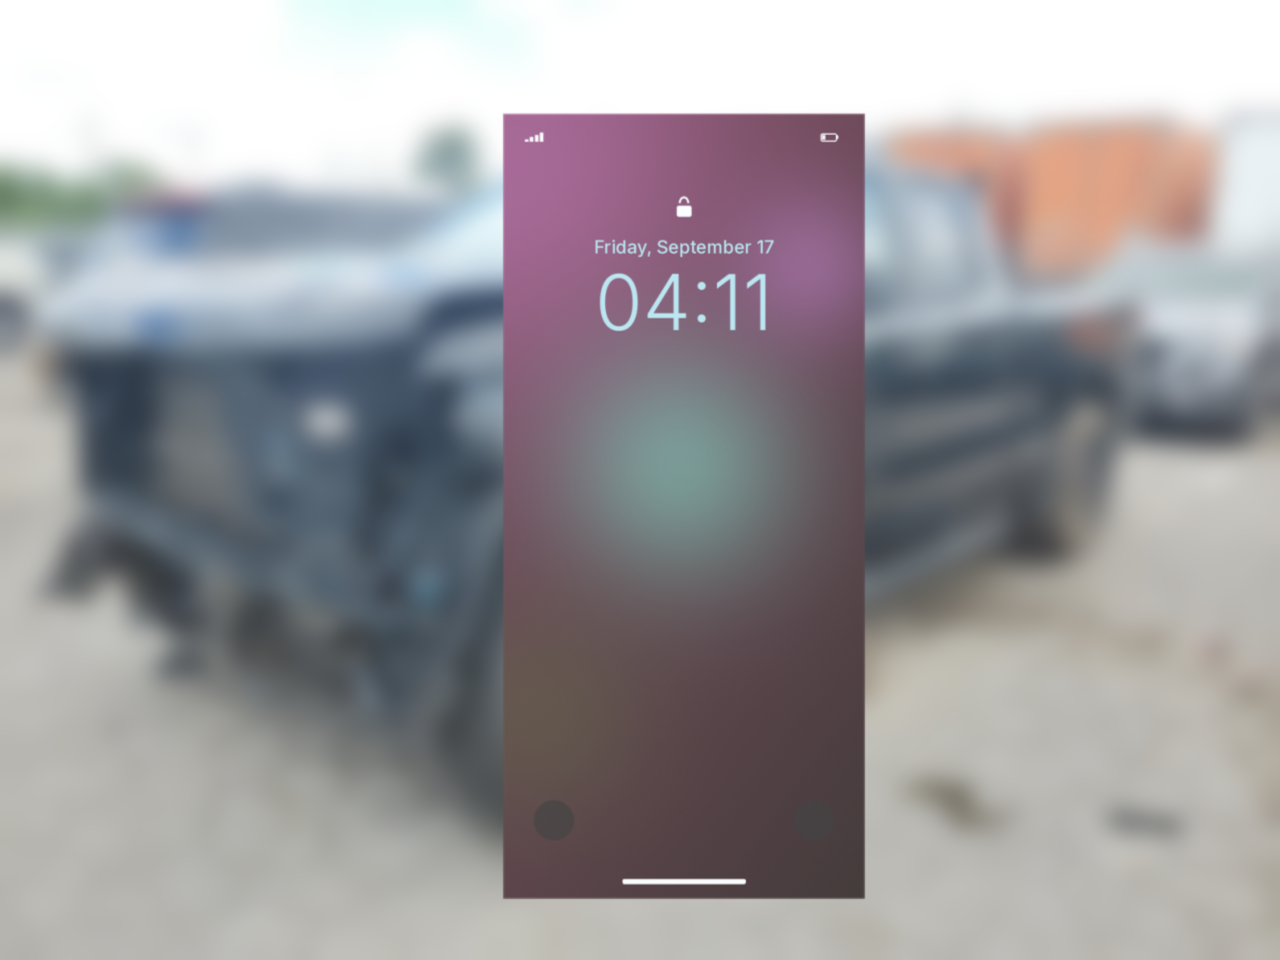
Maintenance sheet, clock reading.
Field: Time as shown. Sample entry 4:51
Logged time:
4:11
